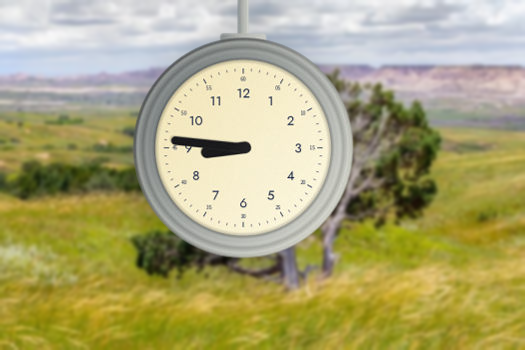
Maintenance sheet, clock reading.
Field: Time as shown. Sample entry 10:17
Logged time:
8:46
